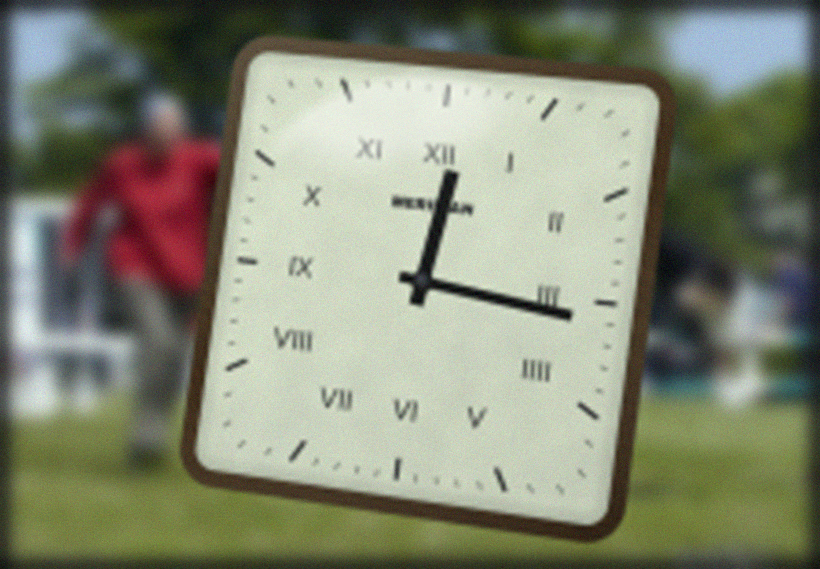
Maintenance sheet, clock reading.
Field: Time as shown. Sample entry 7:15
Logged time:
12:16
